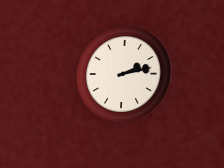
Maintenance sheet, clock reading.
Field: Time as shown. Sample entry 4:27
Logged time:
2:13
